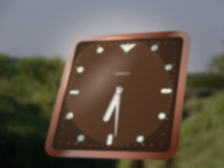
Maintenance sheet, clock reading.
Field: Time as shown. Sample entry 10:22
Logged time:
6:29
